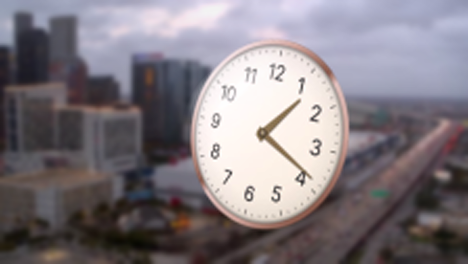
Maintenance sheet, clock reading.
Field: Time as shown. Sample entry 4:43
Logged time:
1:19
